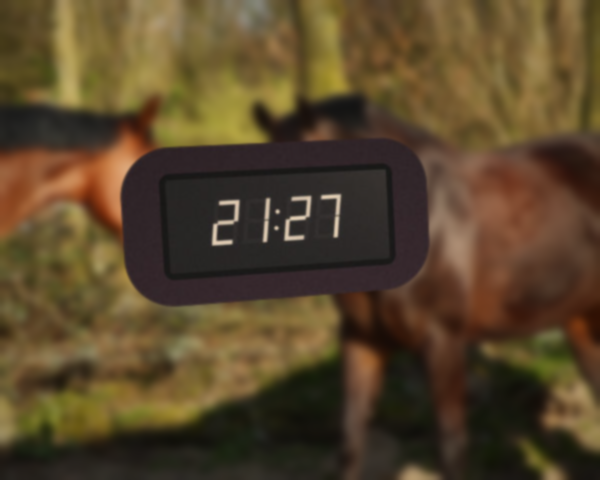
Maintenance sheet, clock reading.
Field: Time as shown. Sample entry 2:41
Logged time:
21:27
